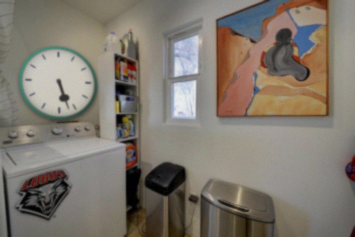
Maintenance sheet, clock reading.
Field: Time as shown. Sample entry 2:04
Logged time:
5:27
